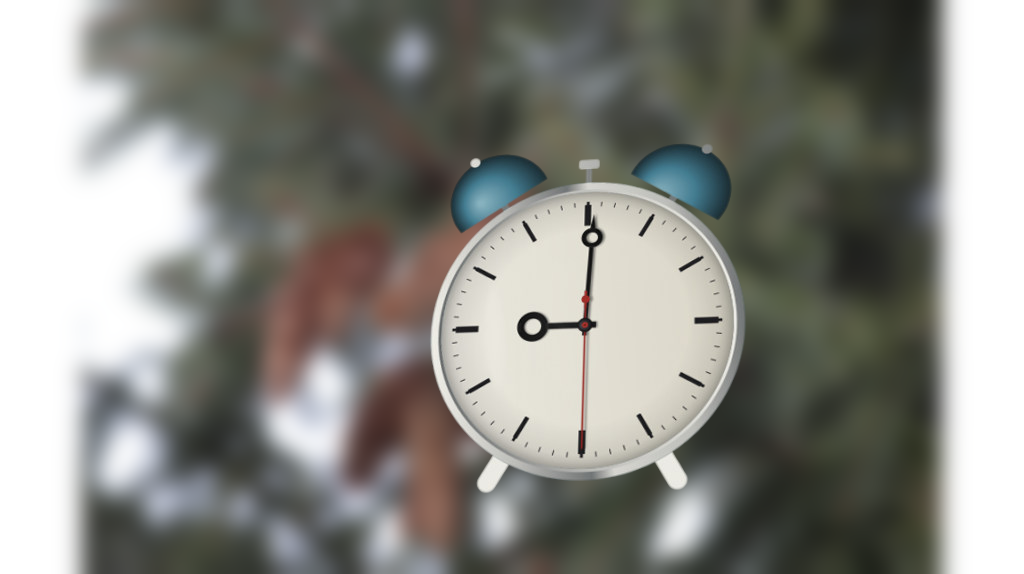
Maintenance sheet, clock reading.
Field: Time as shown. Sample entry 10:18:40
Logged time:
9:00:30
